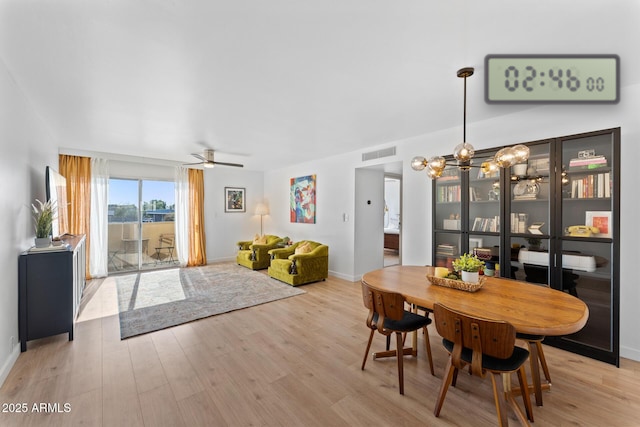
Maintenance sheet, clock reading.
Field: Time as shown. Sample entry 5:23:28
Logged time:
2:46:00
